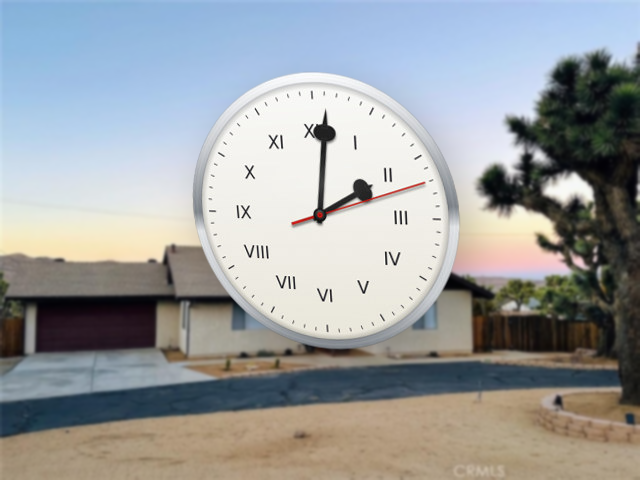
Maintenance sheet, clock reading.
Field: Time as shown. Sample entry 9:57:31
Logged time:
2:01:12
